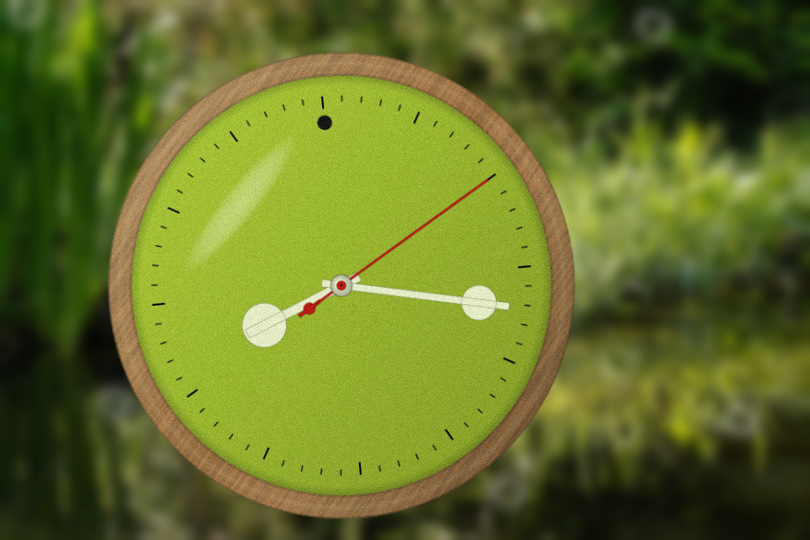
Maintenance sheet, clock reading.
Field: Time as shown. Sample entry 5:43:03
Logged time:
8:17:10
